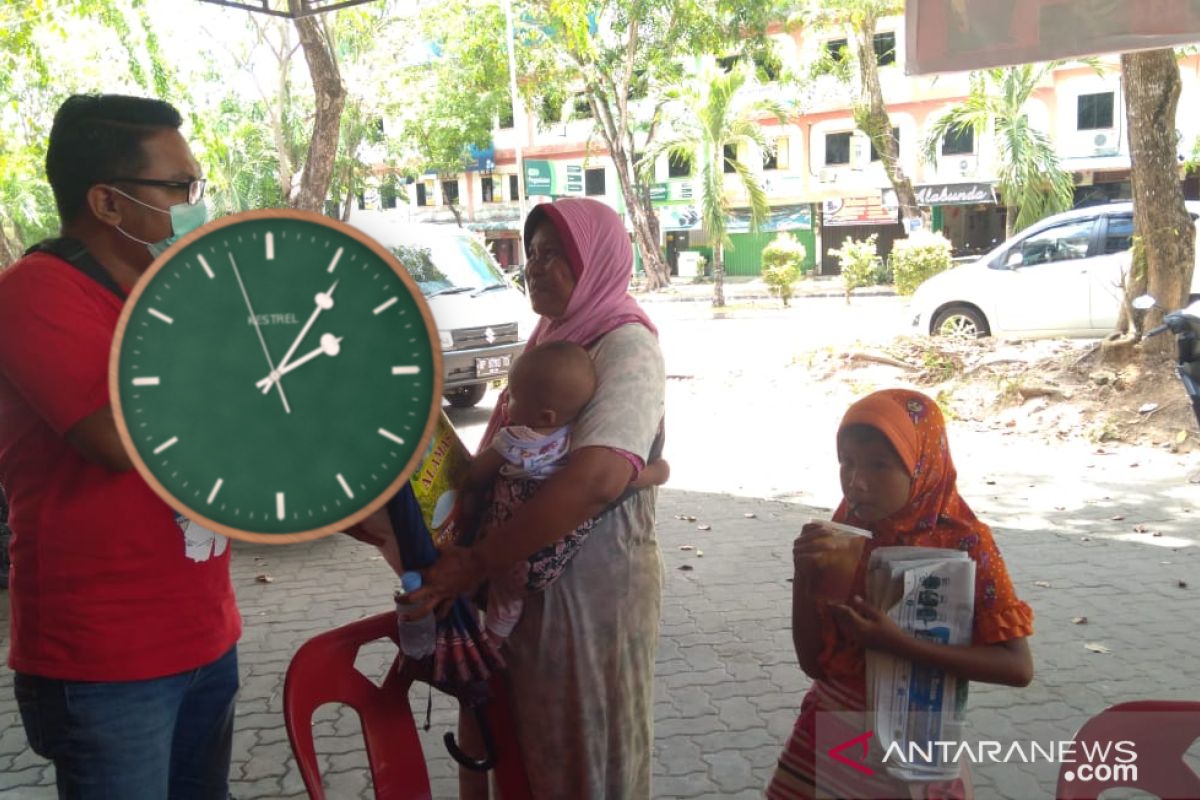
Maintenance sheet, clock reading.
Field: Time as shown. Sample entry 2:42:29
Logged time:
2:05:57
